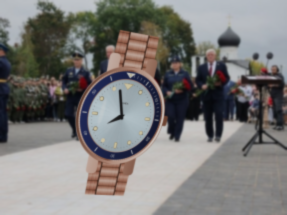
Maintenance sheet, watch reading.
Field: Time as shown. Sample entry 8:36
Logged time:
7:57
